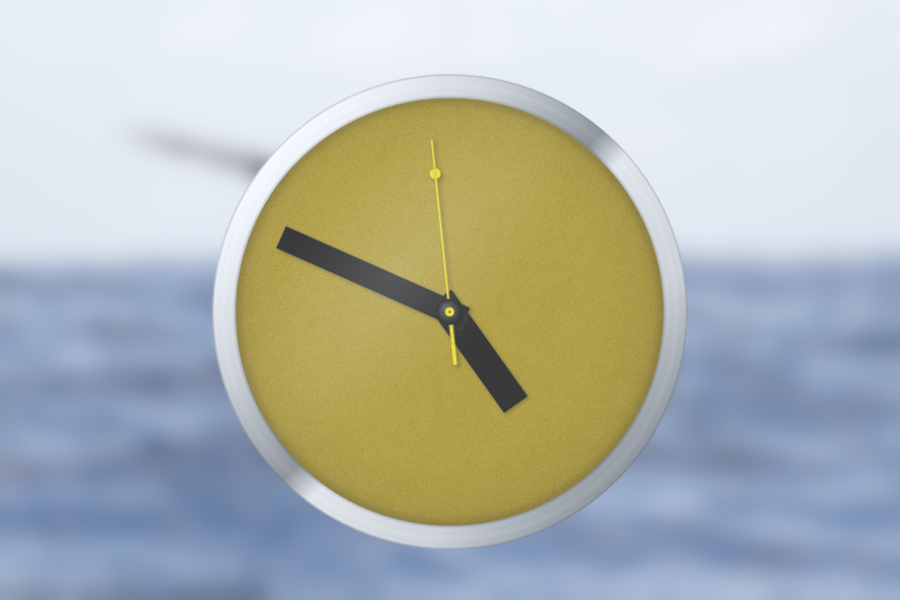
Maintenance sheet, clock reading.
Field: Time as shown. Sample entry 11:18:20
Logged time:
4:48:59
